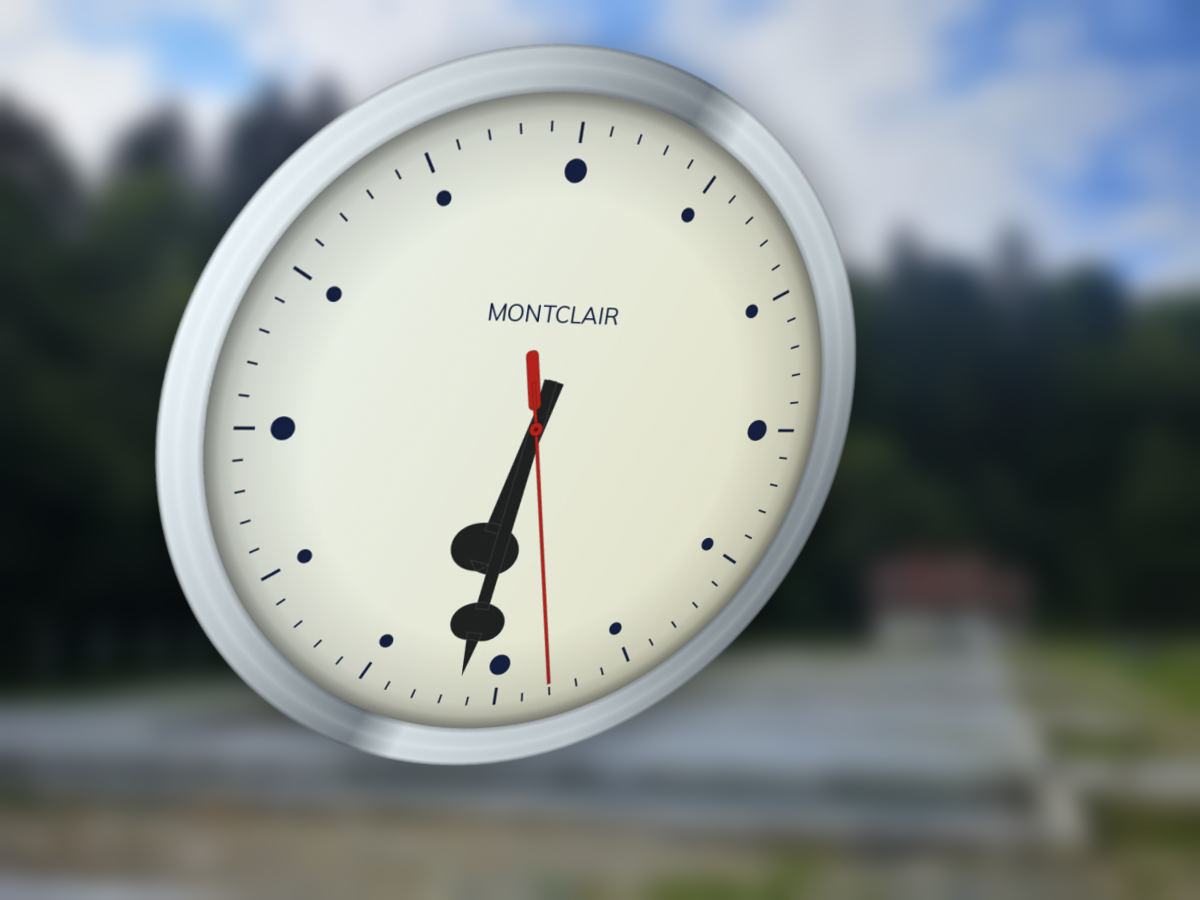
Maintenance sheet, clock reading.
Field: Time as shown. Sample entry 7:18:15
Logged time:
6:31:28
